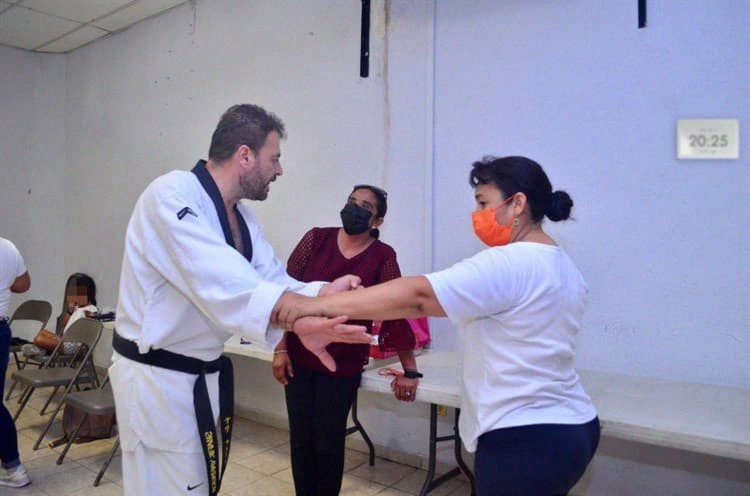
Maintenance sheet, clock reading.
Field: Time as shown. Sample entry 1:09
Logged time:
20:25
